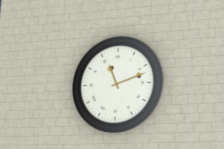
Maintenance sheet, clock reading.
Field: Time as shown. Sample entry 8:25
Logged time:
11:12
